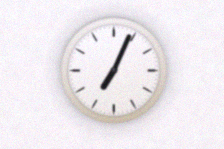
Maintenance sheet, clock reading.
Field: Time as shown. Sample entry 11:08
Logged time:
7:04
